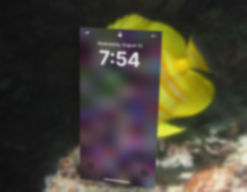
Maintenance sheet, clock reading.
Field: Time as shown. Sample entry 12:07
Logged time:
7:54
